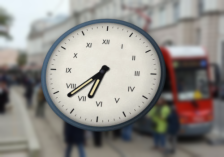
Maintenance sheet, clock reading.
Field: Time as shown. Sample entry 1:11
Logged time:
6:38
